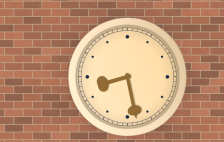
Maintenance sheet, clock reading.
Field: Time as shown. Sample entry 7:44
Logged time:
8:28
